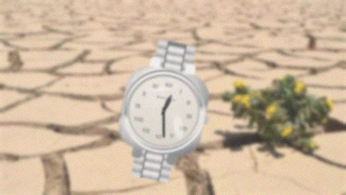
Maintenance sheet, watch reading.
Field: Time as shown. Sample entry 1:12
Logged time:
12:28
